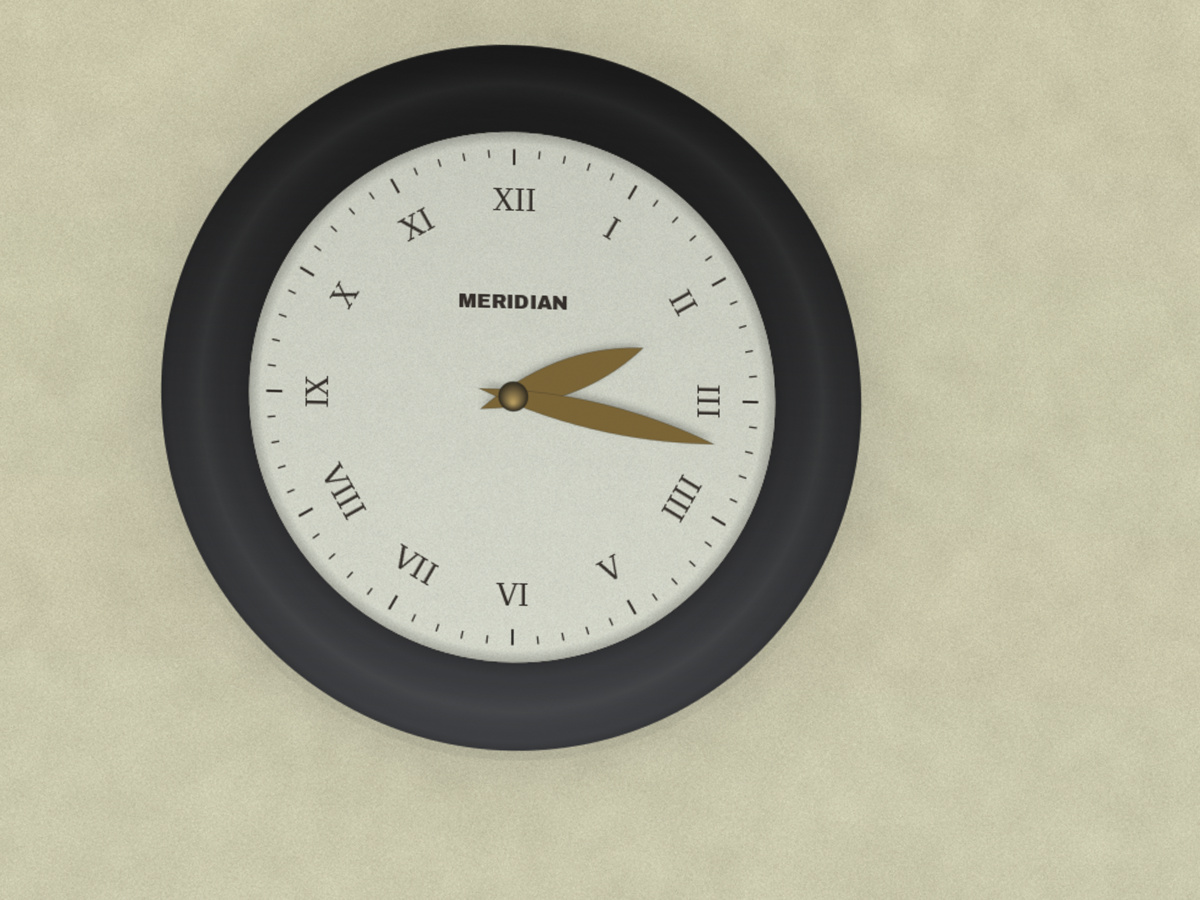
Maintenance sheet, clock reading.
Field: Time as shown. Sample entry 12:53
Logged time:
2:17
